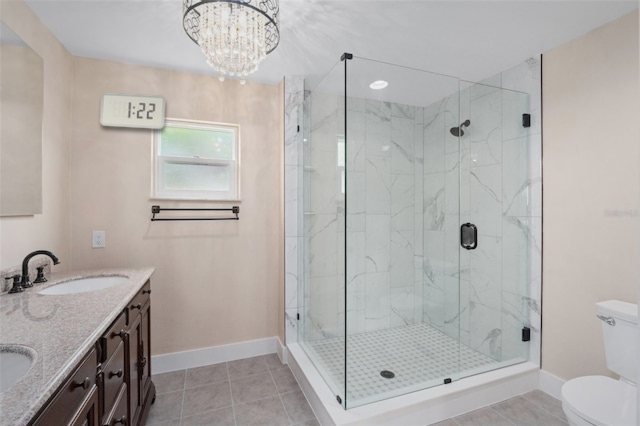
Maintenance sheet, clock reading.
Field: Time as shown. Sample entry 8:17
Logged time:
1:22
